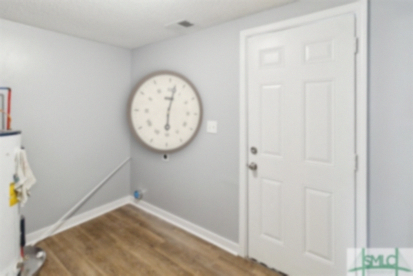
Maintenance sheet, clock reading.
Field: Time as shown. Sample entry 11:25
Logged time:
6:02
